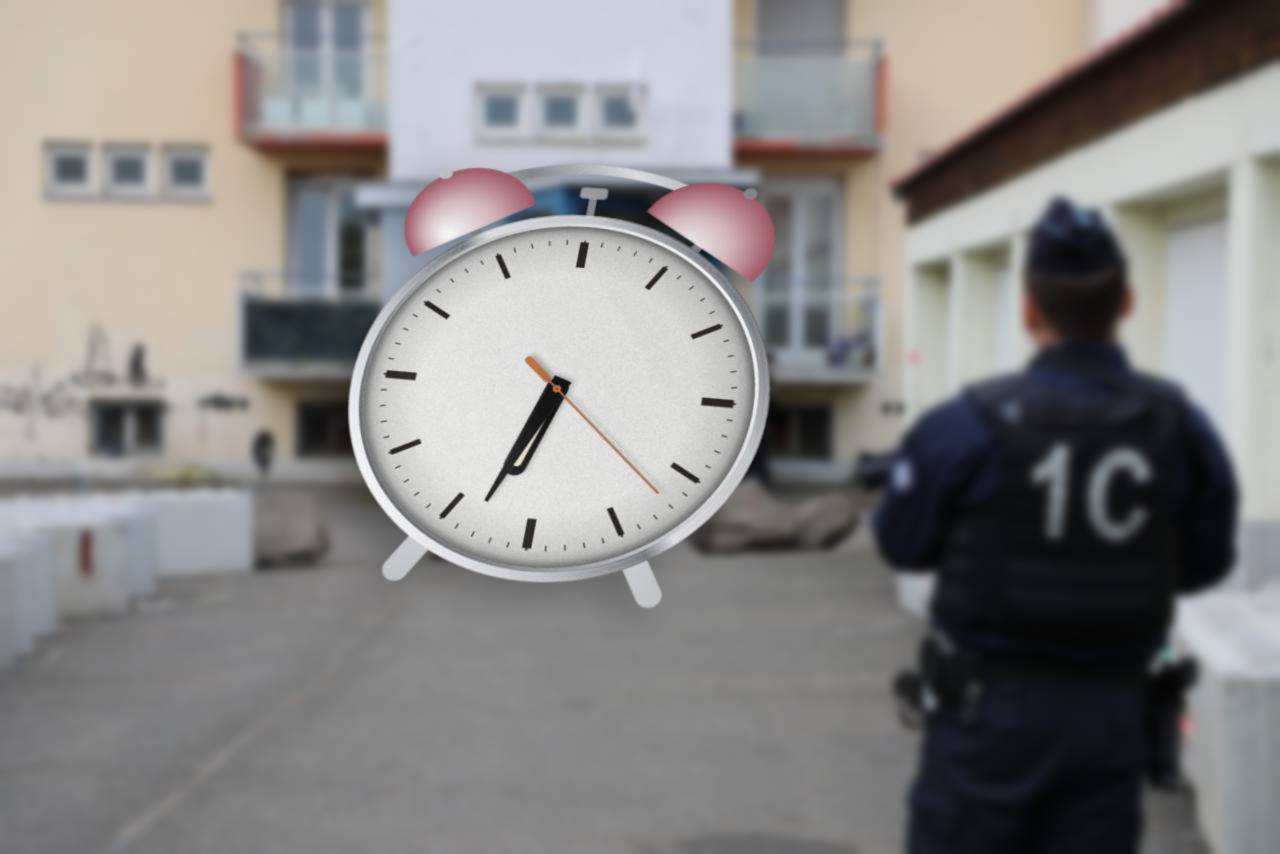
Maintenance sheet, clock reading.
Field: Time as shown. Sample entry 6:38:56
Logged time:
6:33:22
